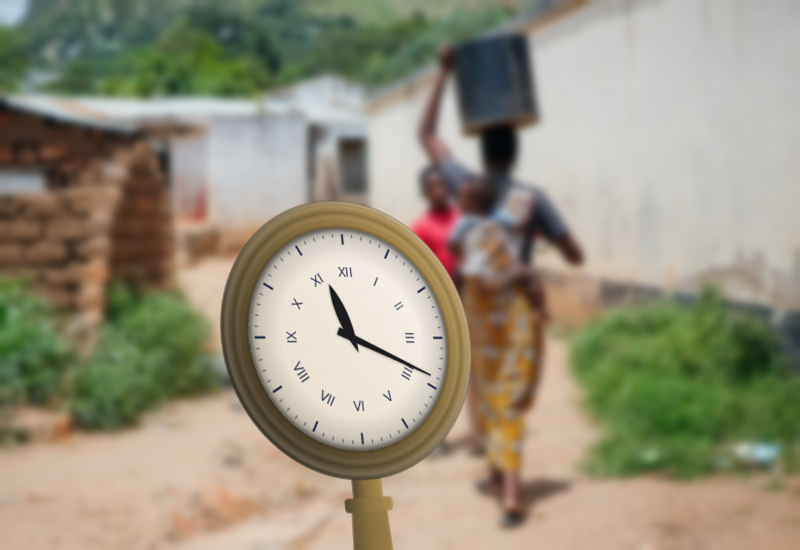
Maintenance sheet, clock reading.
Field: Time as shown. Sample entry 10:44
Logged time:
11:19
